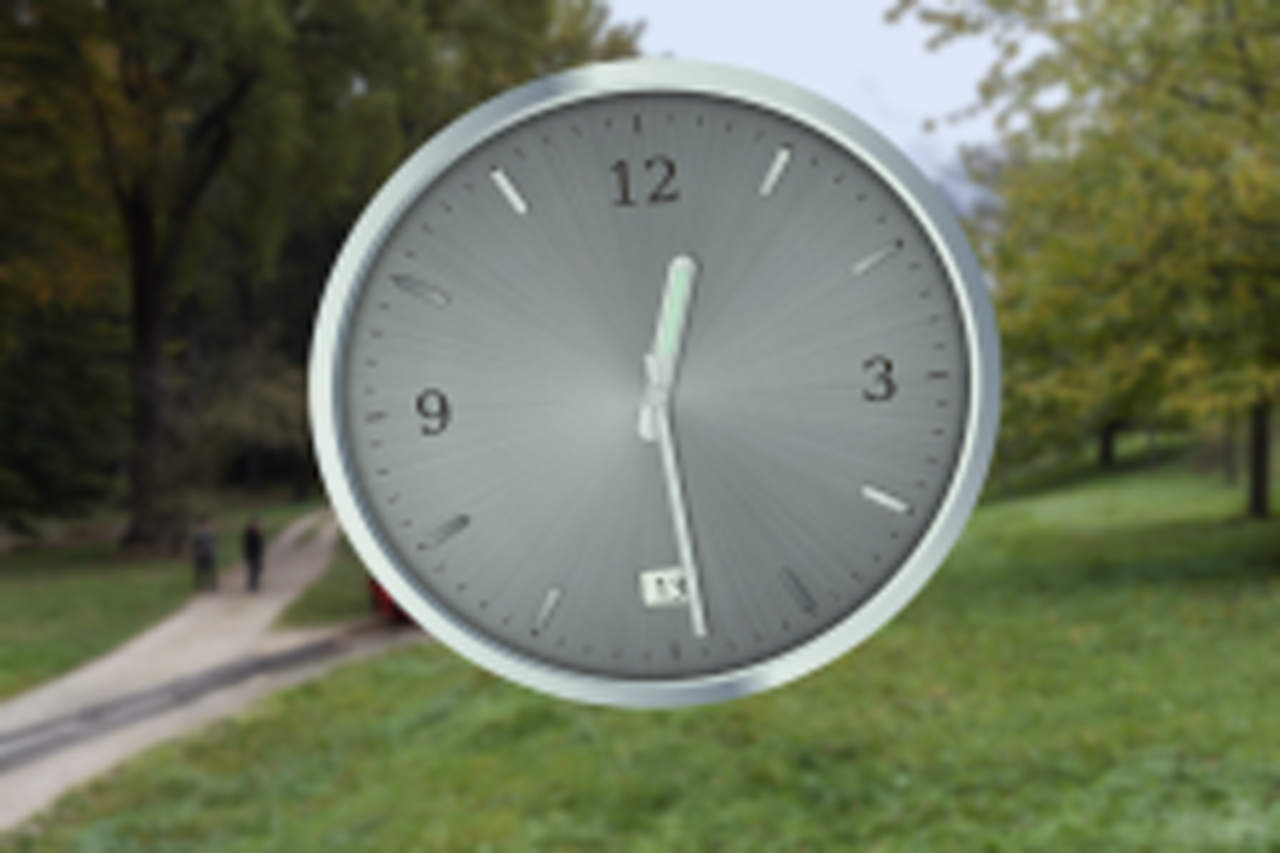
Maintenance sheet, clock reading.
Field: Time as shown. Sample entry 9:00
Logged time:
12:29
